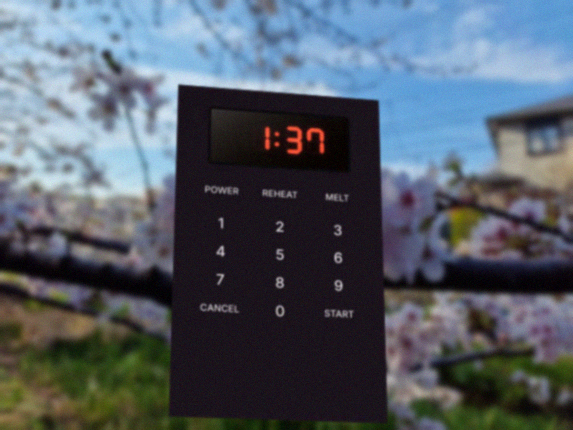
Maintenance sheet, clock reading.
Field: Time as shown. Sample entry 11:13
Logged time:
1:37
